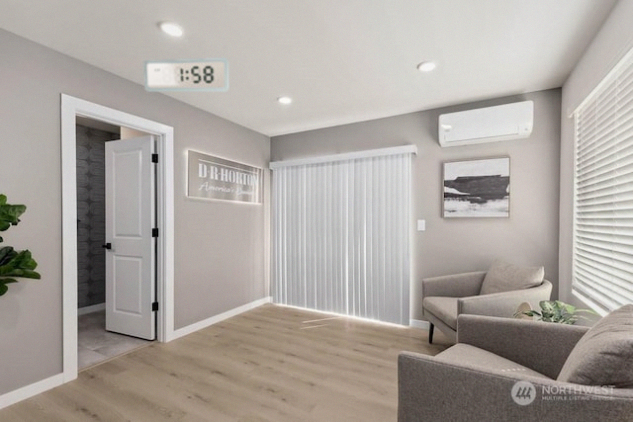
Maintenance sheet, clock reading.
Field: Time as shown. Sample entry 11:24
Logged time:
1:58
